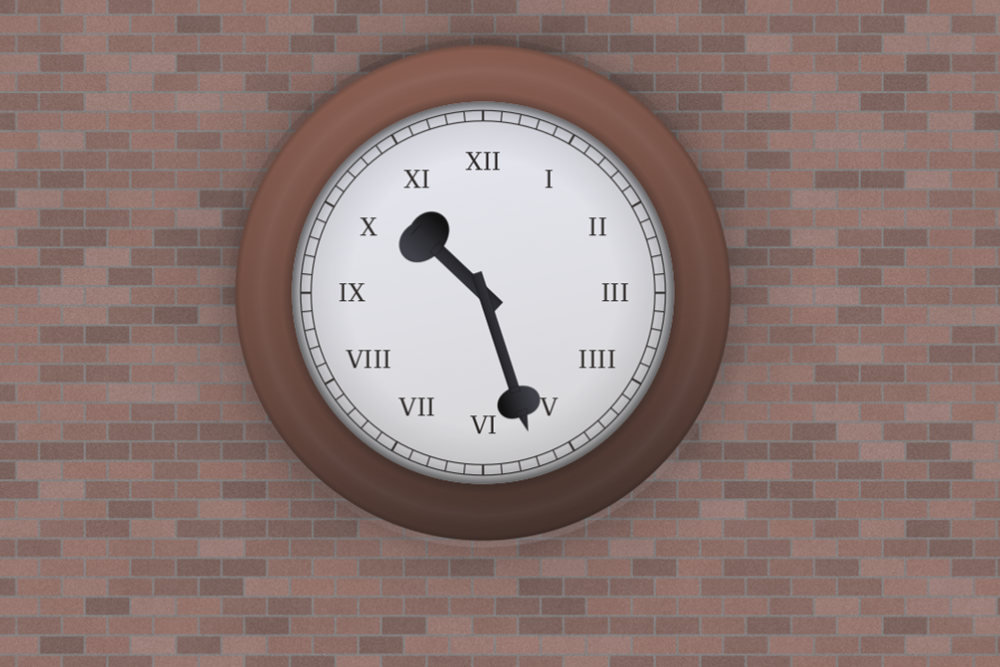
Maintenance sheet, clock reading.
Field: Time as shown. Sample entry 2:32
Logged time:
10:27
